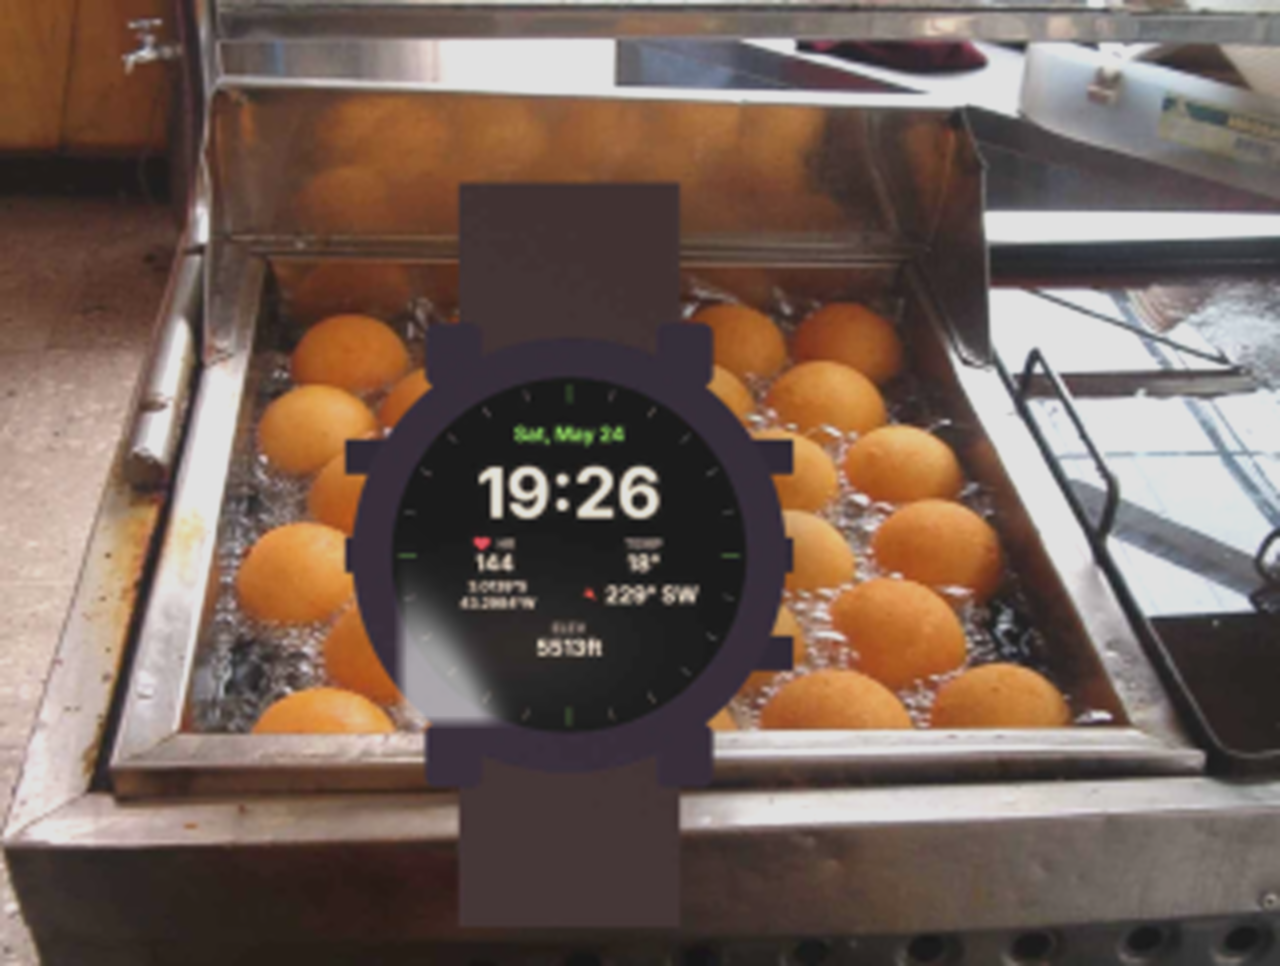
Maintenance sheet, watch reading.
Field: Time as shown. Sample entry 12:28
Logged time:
19:26
